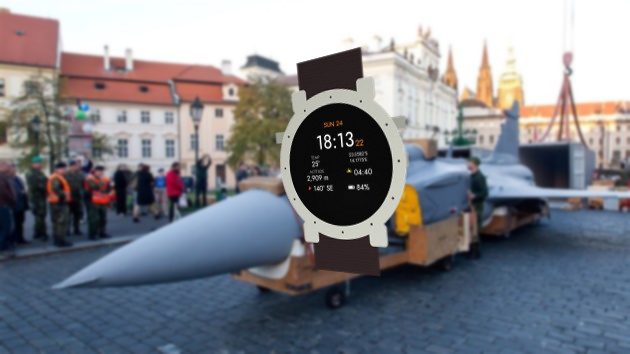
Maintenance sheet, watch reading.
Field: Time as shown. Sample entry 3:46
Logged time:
18:13
